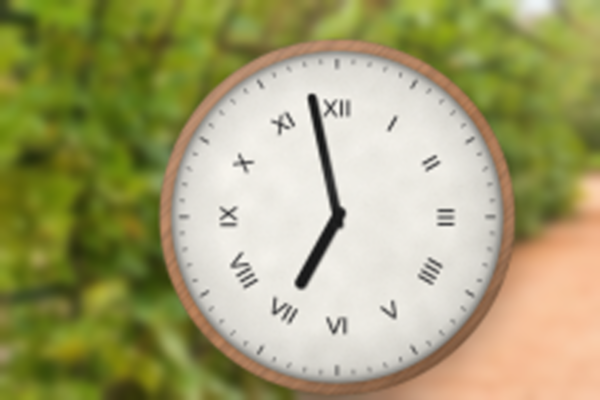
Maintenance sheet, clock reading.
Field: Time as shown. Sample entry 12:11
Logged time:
6:58
